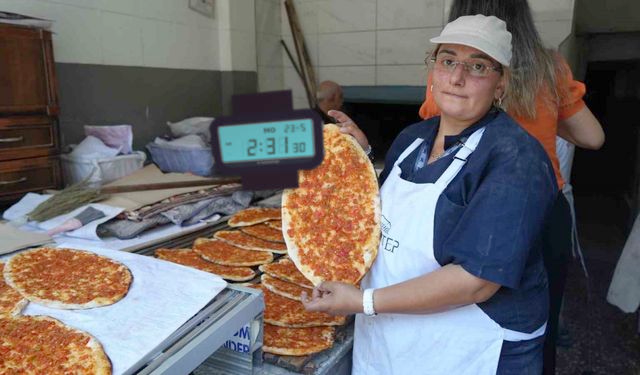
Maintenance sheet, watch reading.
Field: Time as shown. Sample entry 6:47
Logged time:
2:31
